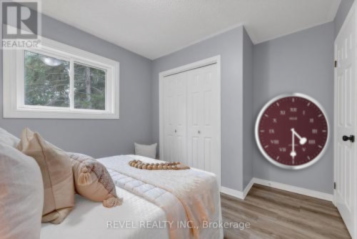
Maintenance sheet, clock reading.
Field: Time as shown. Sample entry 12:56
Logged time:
4:30
